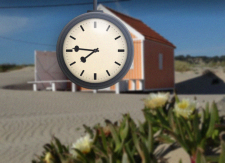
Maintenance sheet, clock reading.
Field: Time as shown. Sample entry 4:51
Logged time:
7:46
